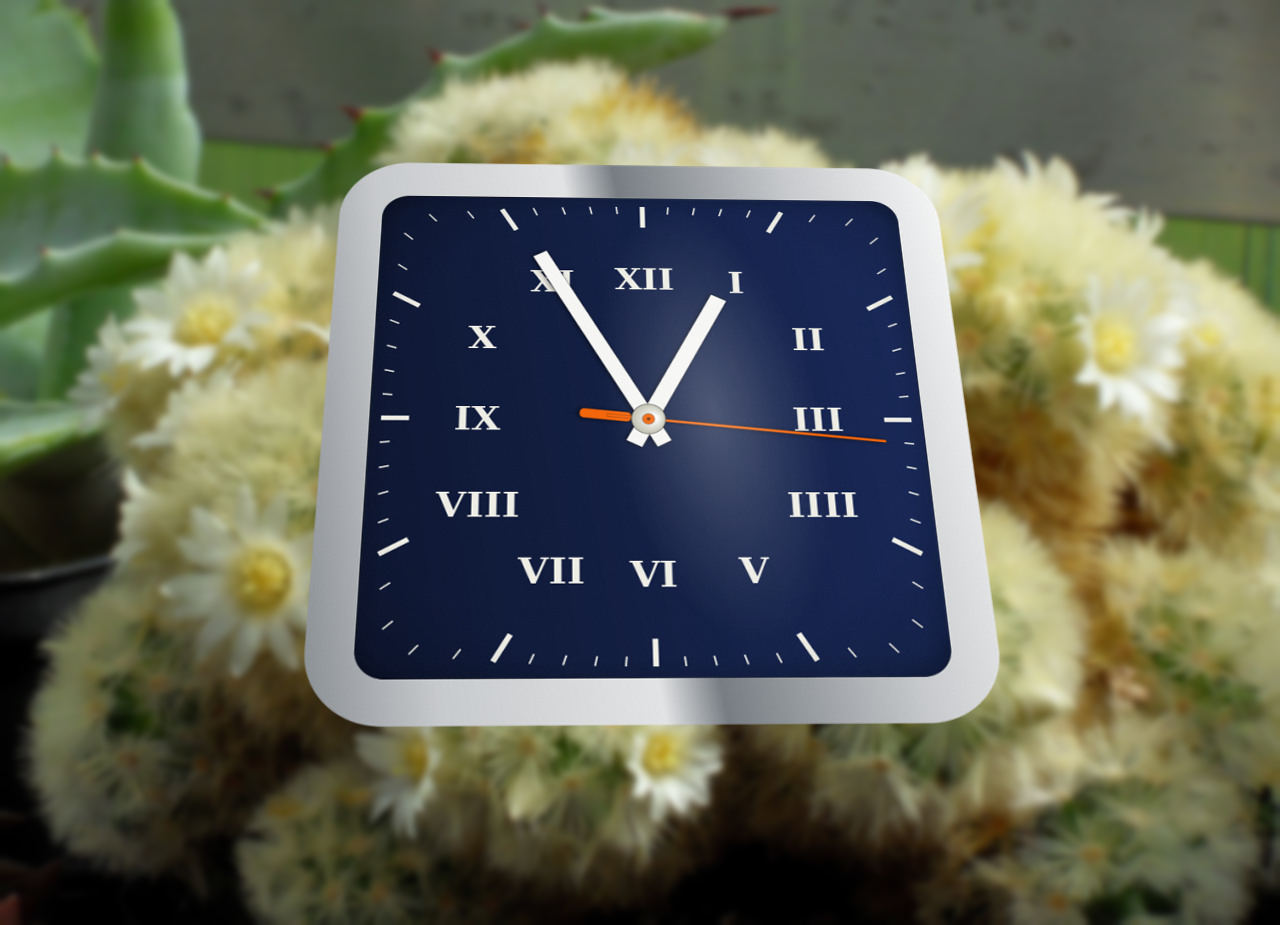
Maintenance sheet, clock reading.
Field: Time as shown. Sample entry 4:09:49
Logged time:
12:55:16
